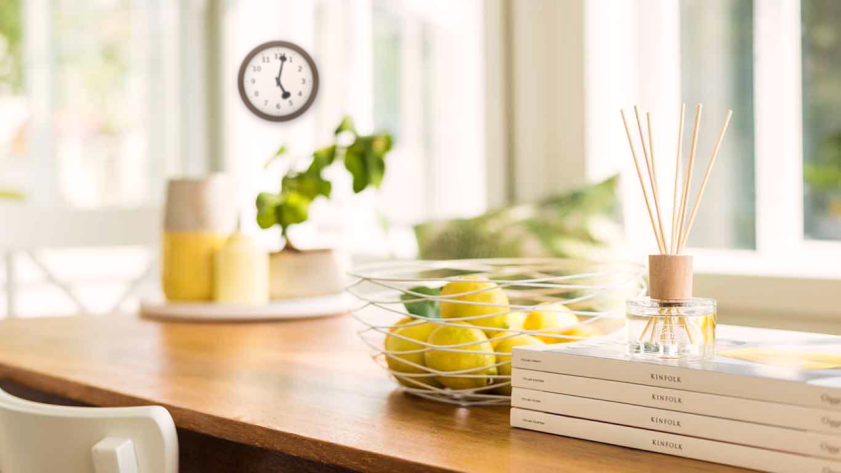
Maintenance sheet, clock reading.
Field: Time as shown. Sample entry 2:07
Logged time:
5:02
